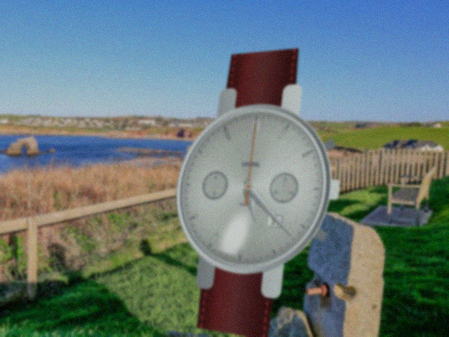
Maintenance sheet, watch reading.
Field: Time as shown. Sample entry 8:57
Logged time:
5:22
